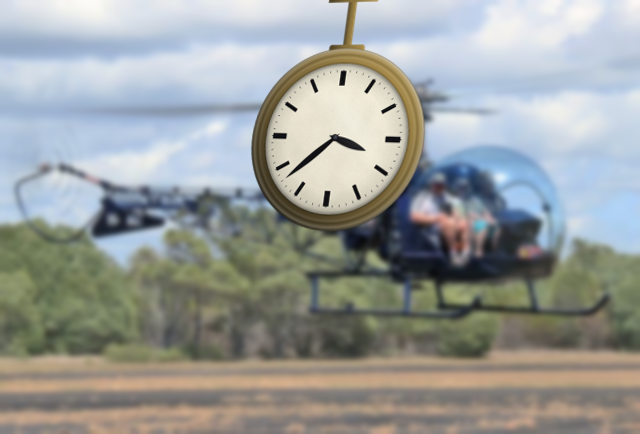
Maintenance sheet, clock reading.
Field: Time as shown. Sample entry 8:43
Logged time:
3:38
